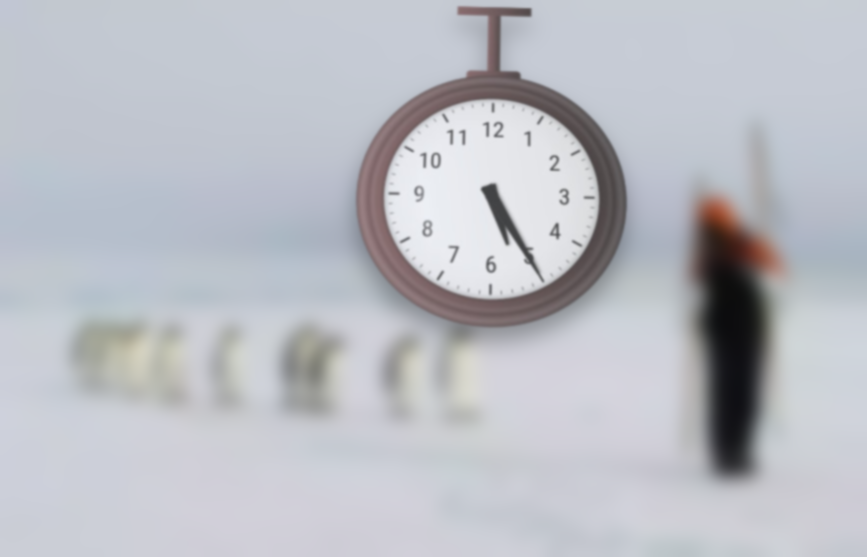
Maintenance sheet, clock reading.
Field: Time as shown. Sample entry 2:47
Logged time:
5:25
